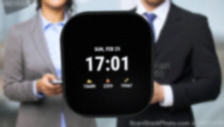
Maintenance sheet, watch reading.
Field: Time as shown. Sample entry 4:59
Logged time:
17:01
